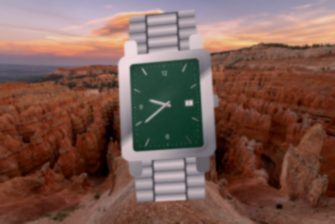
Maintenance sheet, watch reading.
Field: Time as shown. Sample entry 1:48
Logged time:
9:39
